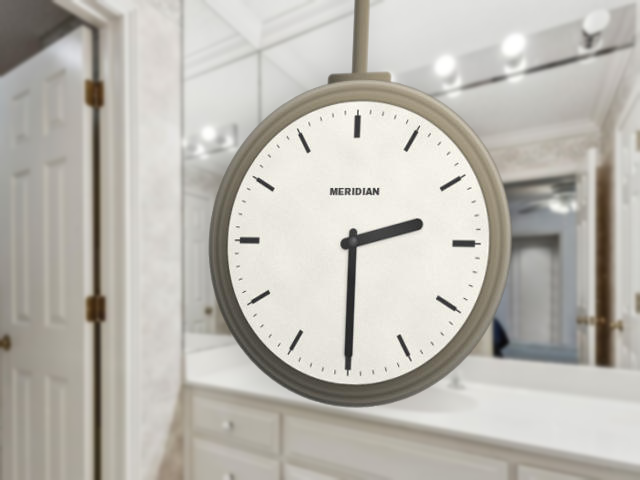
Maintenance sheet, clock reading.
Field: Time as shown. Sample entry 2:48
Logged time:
2:30
